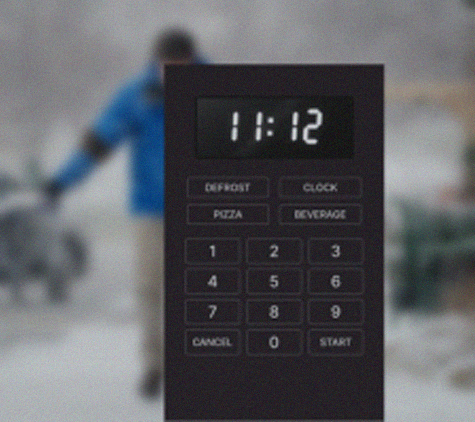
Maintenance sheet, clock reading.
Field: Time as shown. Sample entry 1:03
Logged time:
11:12
